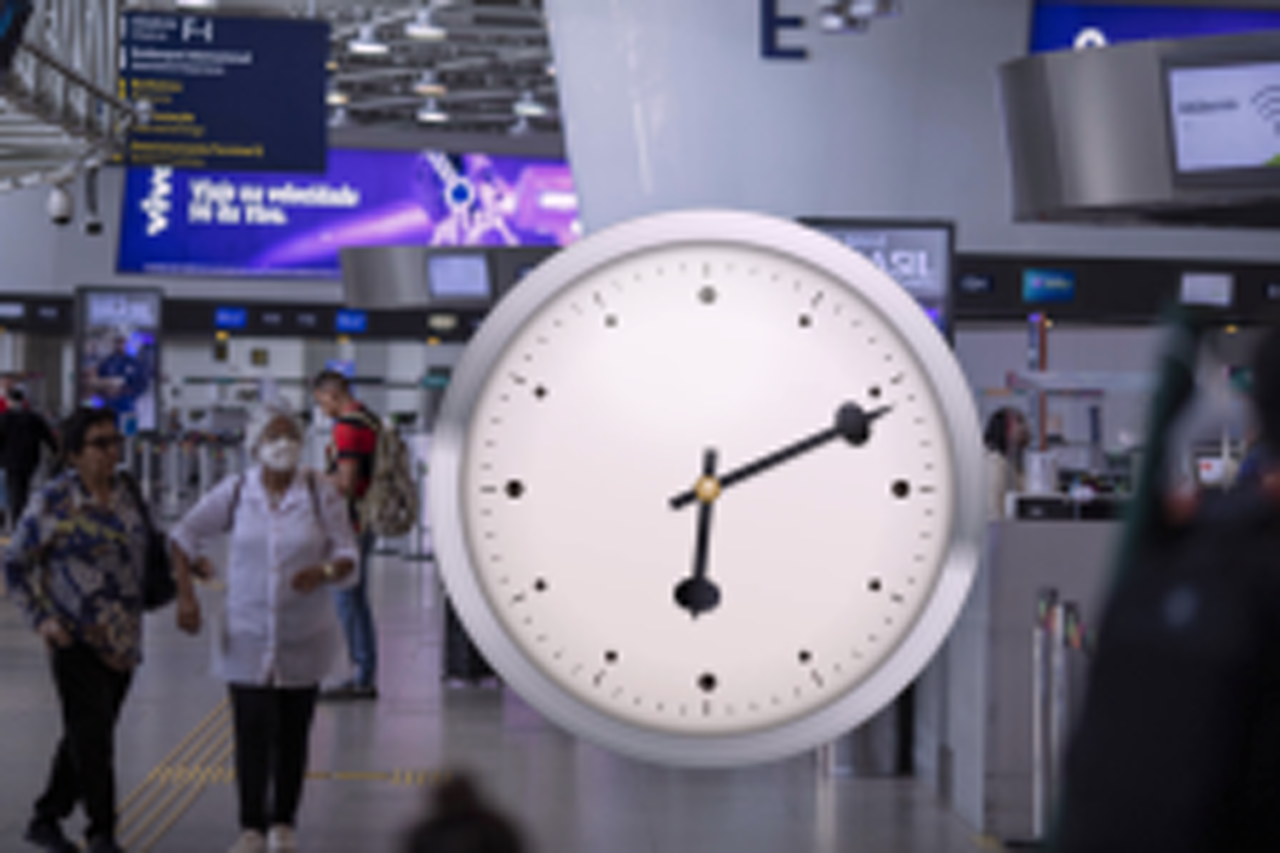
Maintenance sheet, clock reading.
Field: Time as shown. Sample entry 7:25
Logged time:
6:11
